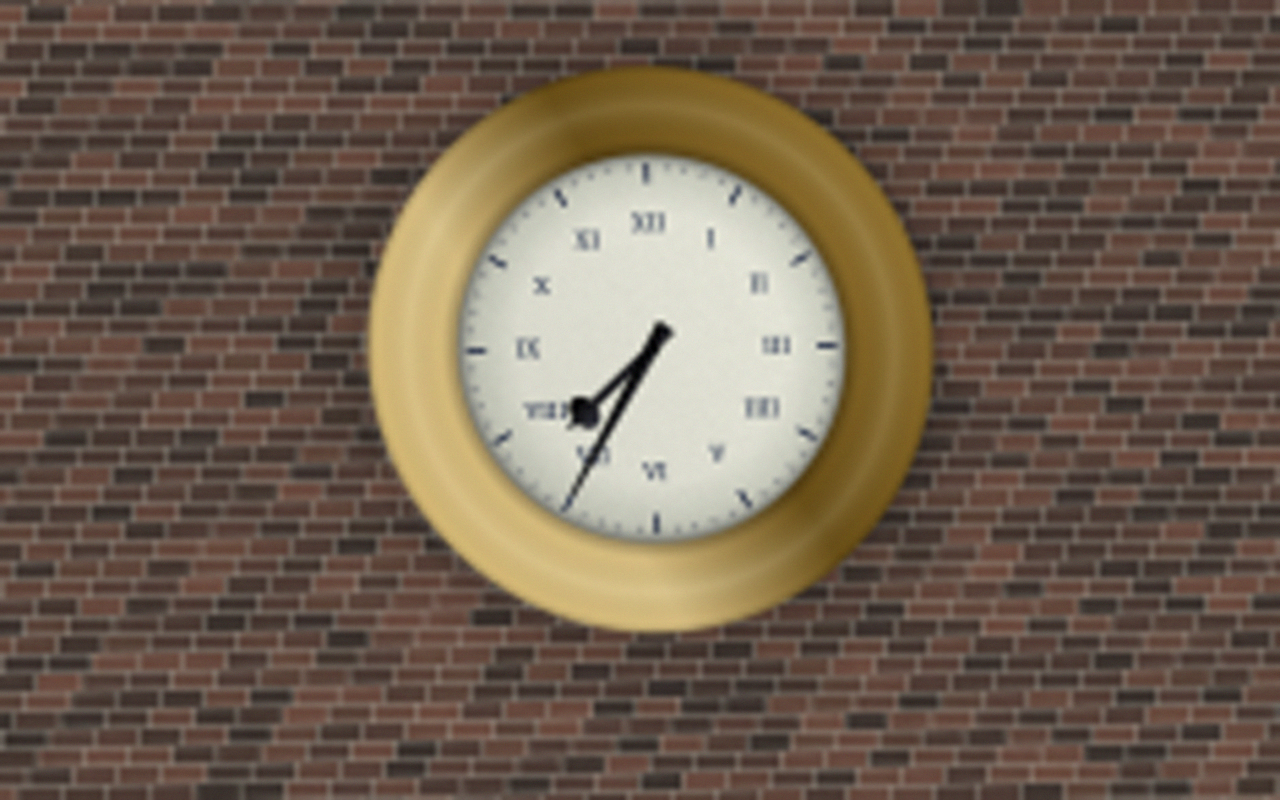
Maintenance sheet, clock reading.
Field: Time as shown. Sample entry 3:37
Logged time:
7:35
